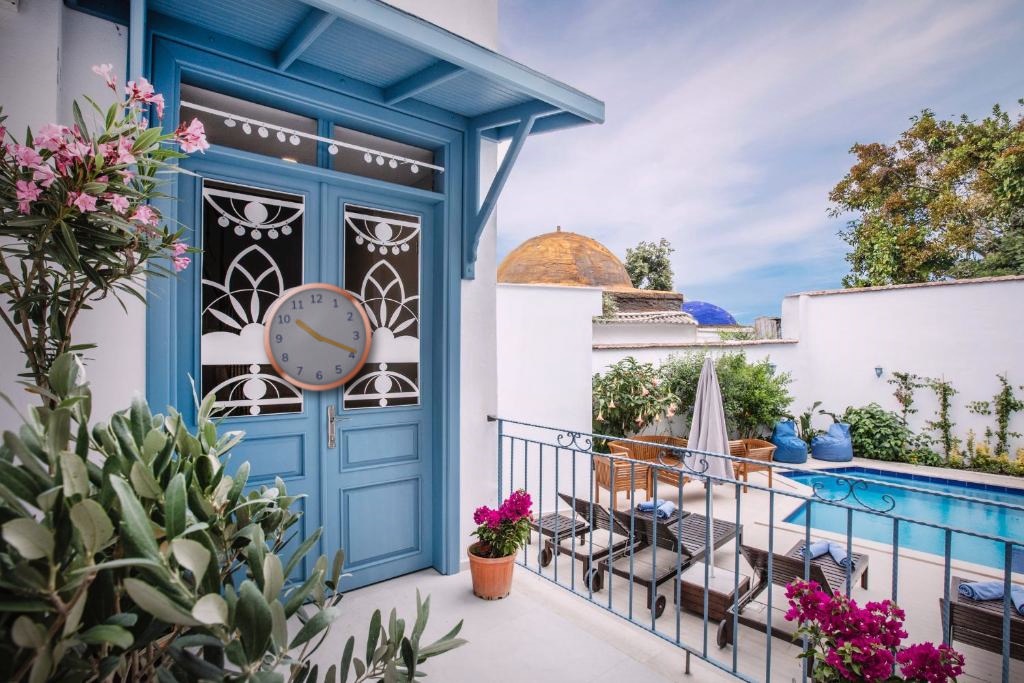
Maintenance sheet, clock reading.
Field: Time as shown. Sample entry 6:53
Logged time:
10:19
